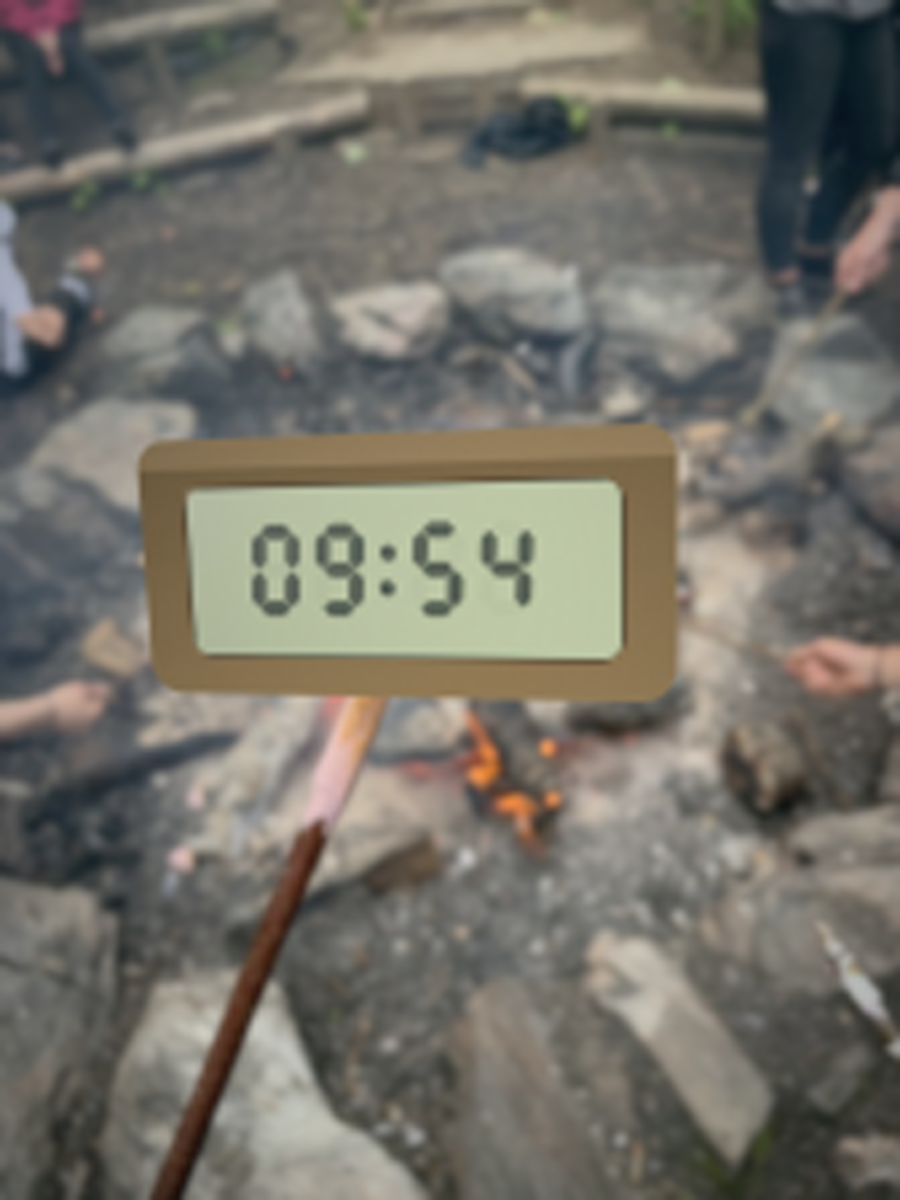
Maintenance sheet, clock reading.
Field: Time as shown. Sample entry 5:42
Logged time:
9:54
